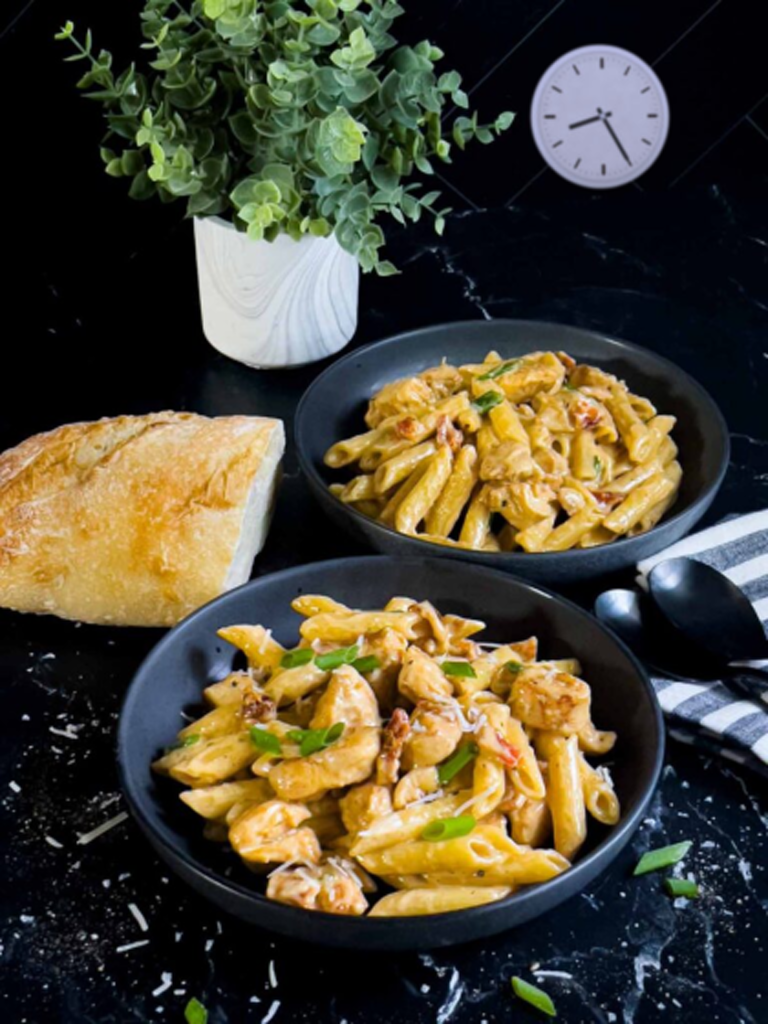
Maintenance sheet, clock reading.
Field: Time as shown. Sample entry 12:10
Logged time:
8:25
